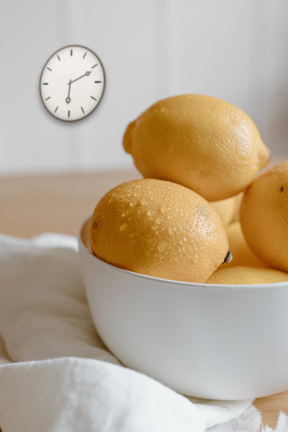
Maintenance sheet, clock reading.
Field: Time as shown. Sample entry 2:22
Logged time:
6:11
